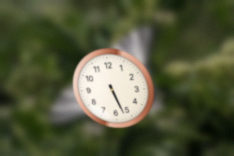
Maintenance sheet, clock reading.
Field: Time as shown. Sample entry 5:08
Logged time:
5:27
